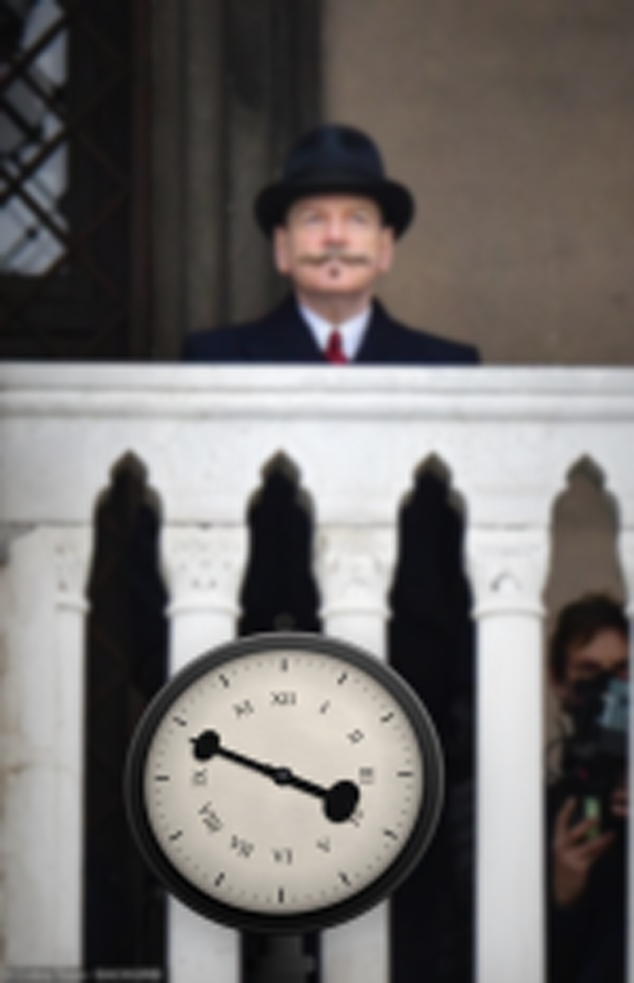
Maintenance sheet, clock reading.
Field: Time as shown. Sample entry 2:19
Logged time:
3:49
